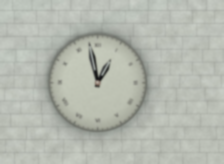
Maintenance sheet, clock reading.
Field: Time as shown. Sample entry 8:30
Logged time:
12:58
